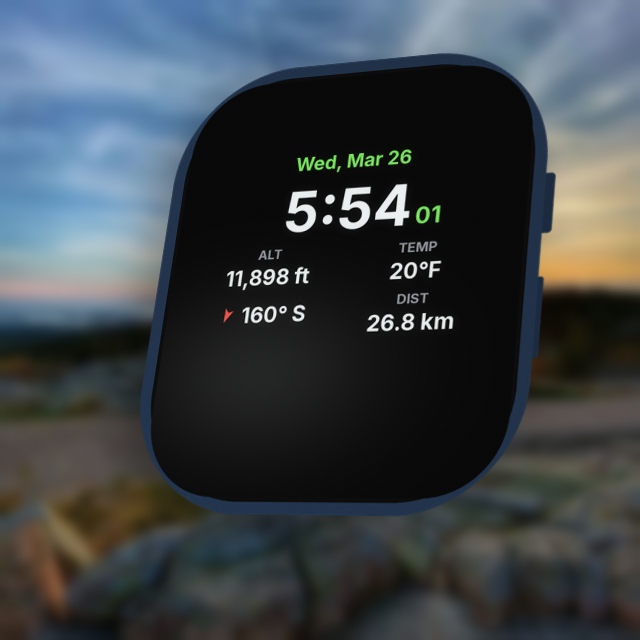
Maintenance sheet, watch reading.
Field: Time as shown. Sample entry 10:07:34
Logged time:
5:54:01
